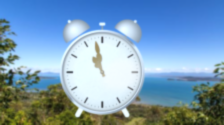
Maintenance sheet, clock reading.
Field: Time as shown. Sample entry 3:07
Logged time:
10:58
